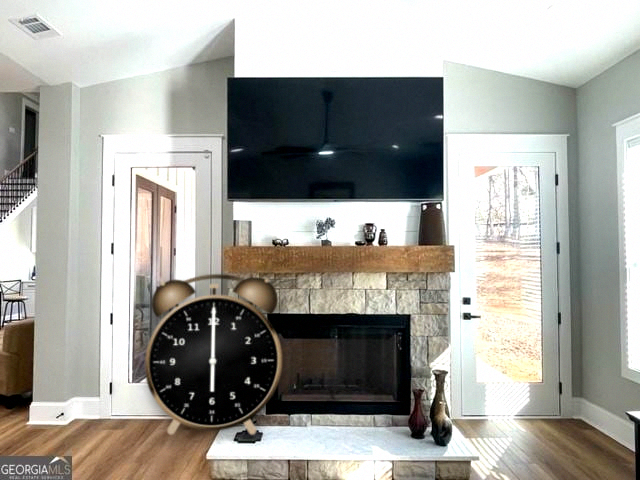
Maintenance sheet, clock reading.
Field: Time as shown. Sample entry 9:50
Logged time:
6:00
